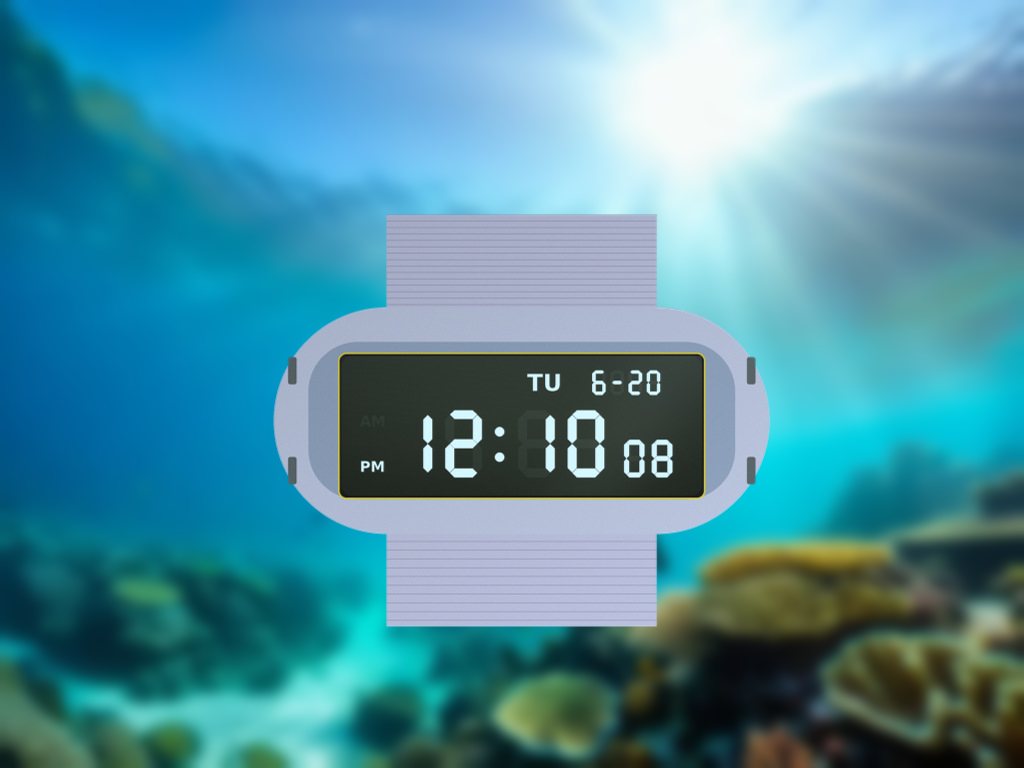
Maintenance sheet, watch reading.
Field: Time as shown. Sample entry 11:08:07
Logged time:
12:10:08
